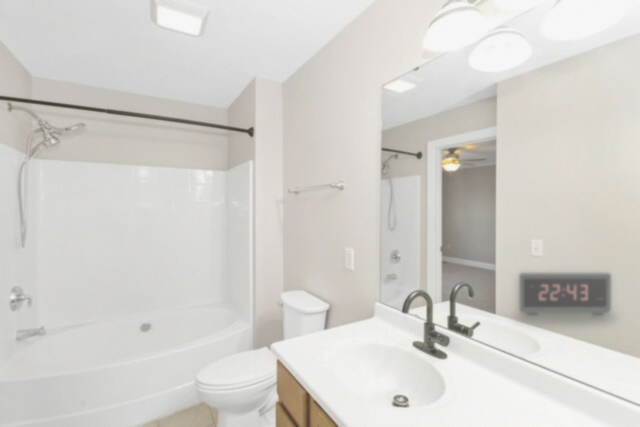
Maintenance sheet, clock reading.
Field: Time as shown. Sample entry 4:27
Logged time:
22:43
